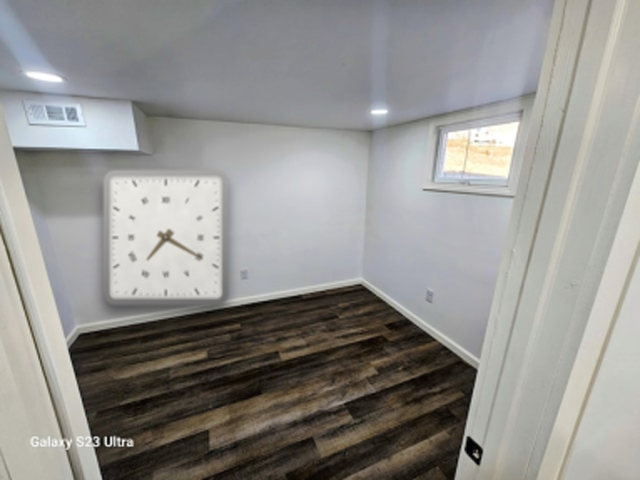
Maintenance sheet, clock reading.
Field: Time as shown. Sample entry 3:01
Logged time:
7:20
